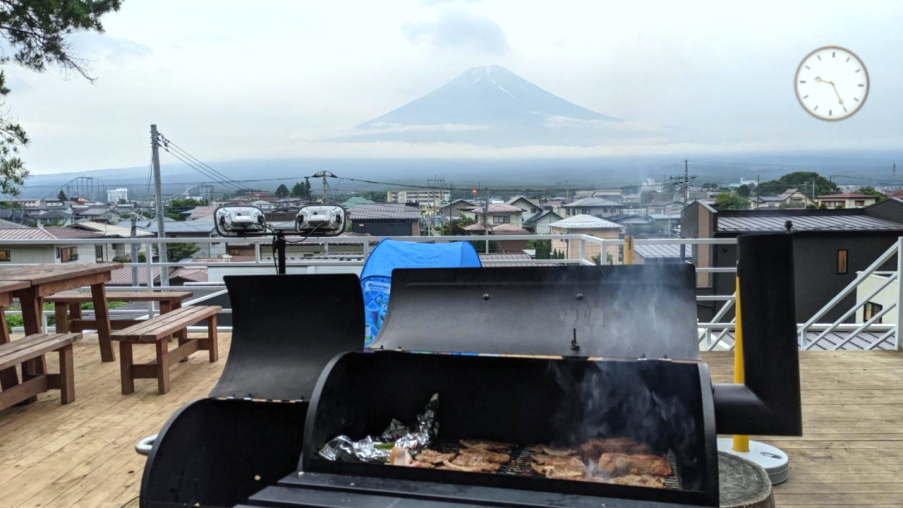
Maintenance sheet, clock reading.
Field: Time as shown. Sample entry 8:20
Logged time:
9:25
